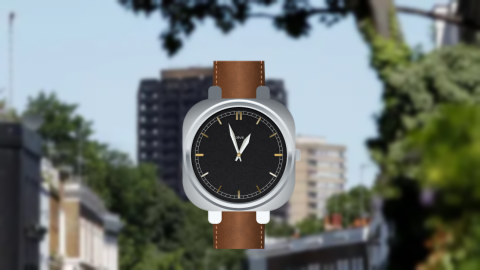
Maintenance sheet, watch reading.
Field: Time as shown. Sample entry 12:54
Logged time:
12:57
